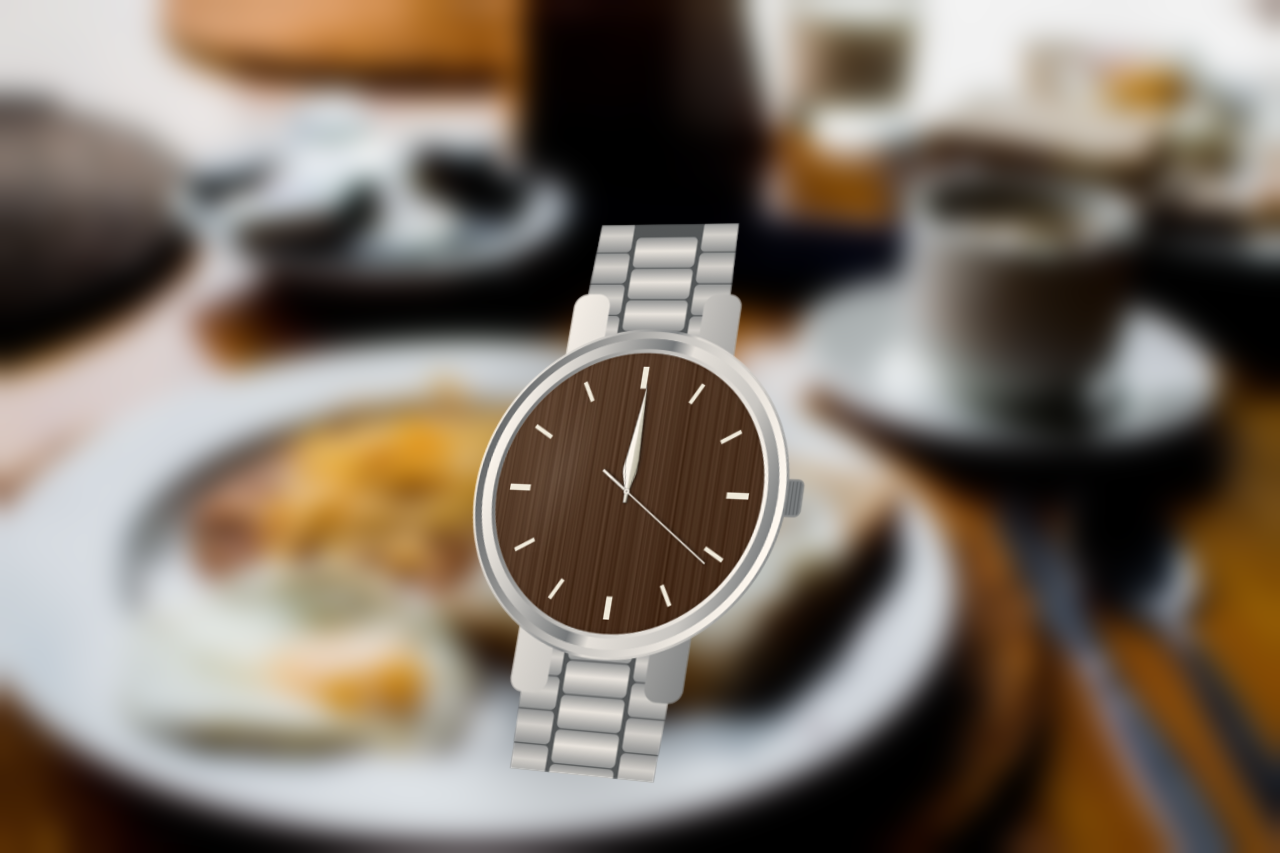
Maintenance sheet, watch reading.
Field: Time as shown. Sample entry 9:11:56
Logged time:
12:00:21
